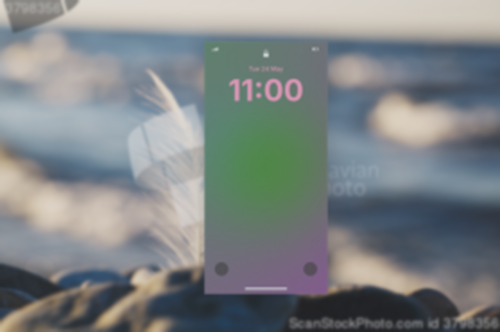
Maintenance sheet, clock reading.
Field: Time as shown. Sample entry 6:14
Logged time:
11:00
